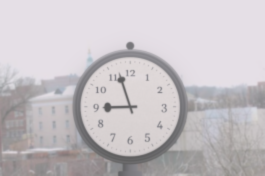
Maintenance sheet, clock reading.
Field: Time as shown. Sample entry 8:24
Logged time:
8:57
